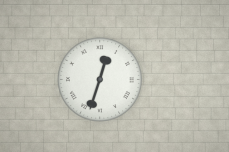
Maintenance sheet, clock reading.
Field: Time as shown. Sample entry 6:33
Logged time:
12:33
